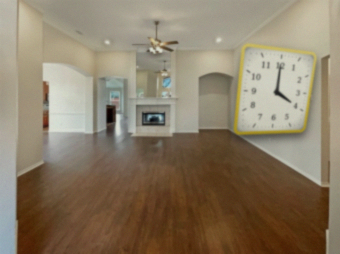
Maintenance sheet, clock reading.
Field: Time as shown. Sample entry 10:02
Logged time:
4:00
